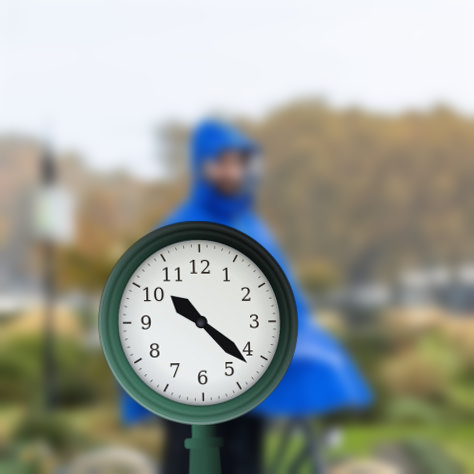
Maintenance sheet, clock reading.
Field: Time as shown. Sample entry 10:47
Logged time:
10:22
